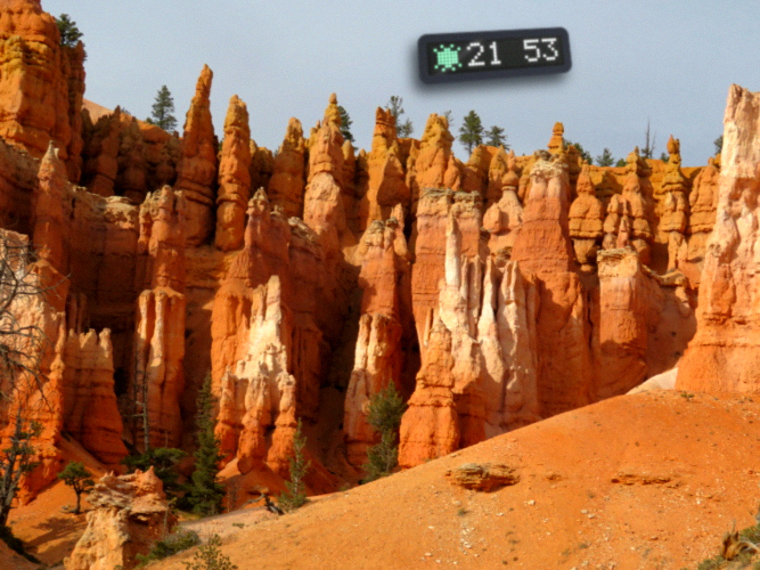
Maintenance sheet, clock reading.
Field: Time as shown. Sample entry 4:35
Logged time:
21:53
